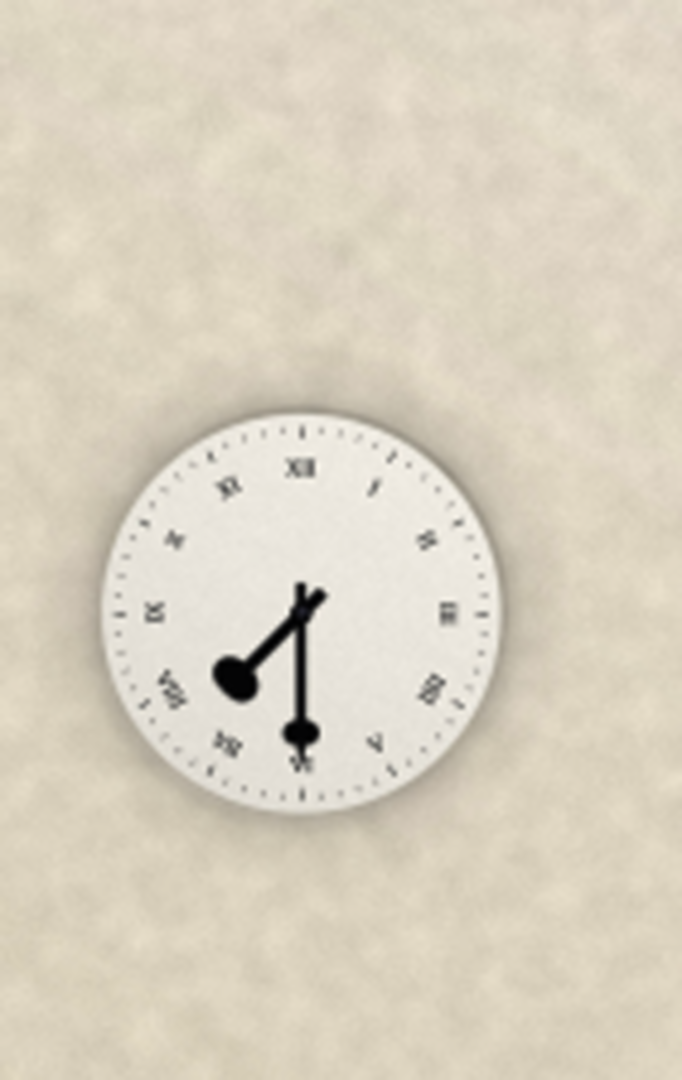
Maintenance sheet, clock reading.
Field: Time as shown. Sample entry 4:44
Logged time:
7:30
